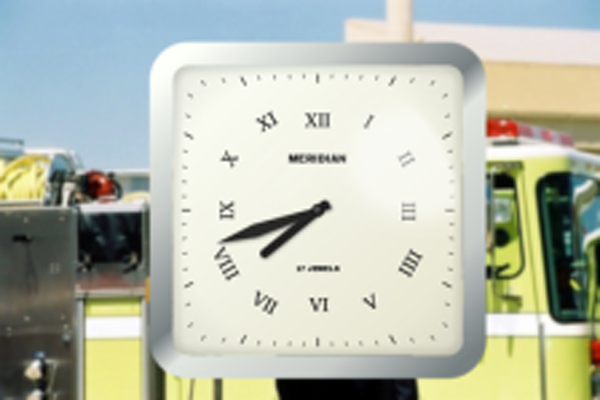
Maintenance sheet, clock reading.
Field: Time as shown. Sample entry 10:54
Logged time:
7:42
